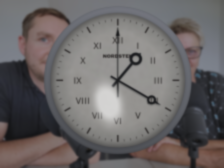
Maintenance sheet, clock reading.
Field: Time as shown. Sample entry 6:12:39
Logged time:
1:20:00
